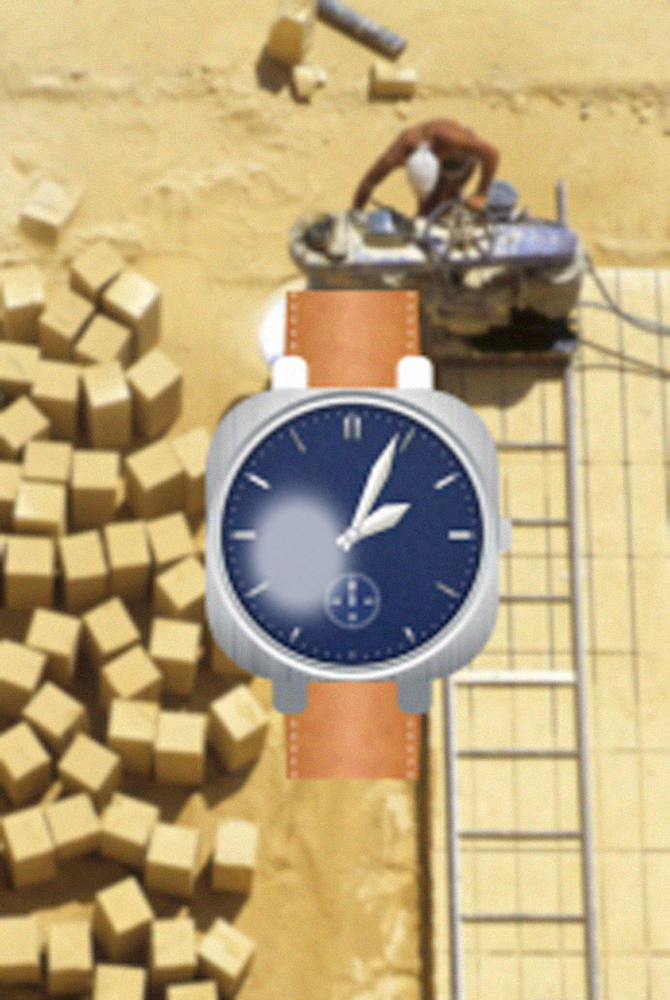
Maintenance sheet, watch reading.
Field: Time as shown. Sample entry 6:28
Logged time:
2:04
